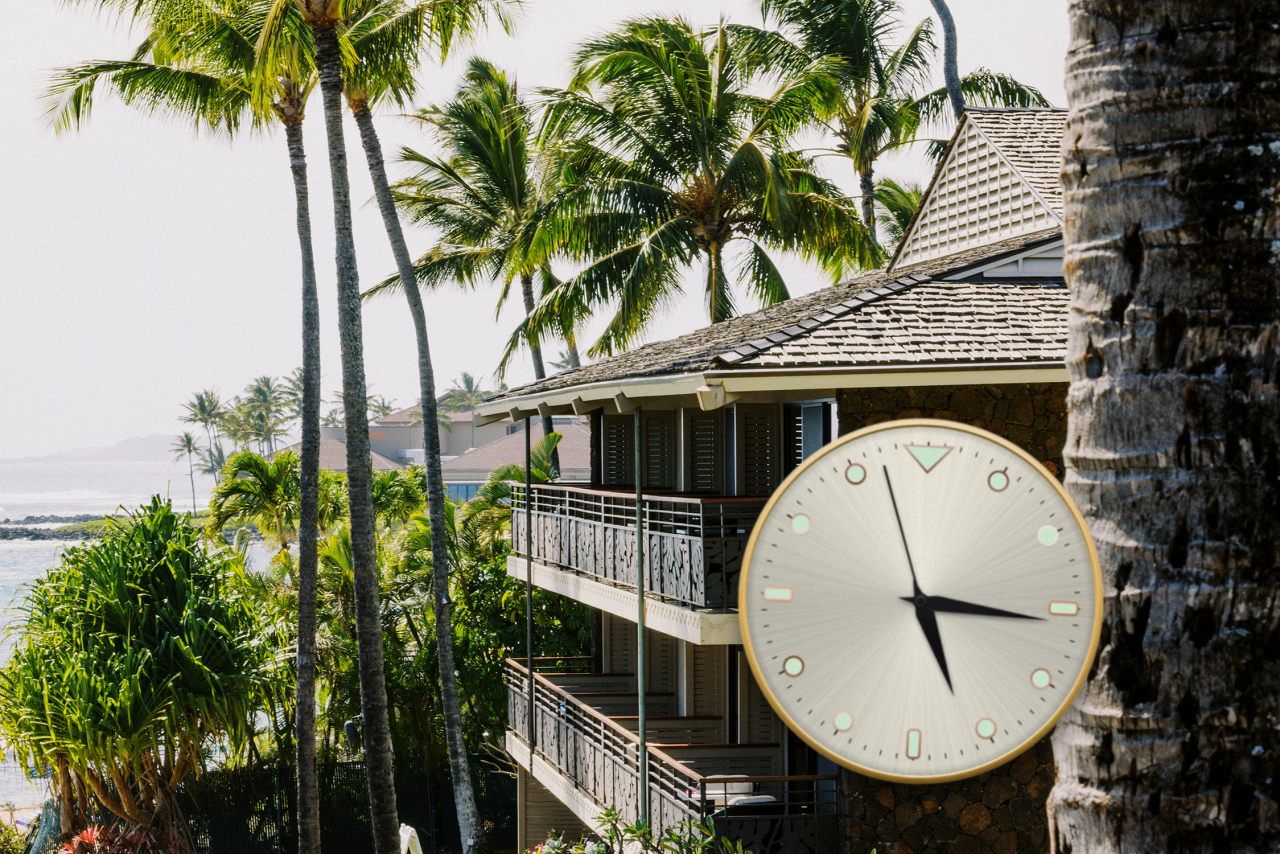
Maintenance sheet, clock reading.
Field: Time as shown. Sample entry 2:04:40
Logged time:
5:15:57
